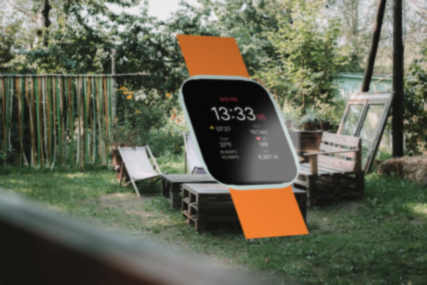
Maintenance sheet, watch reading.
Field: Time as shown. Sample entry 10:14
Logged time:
13:33
